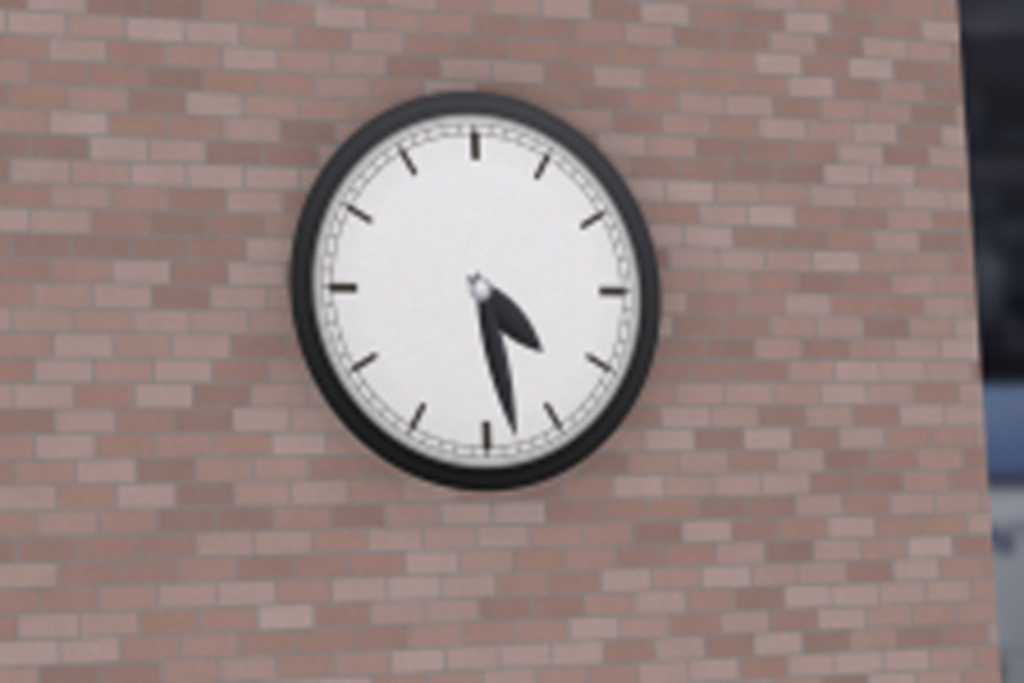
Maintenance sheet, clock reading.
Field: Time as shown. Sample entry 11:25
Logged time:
4:28
